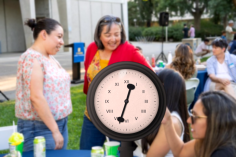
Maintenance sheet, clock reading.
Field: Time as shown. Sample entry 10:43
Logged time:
12:33
